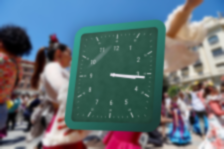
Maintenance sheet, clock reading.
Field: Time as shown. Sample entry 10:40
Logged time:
3:16
